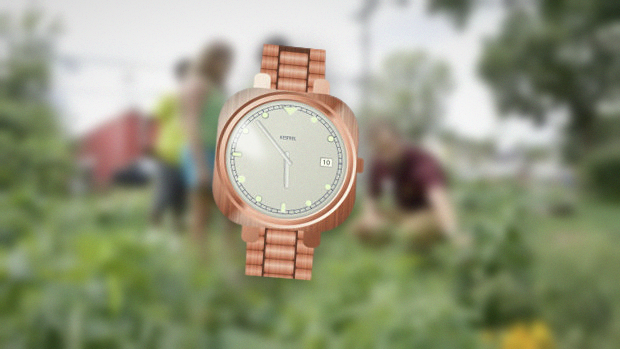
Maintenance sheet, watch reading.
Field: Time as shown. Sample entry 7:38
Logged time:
5:53
